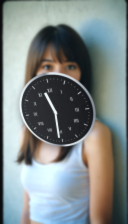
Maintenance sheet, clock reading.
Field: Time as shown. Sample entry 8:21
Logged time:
11:31
